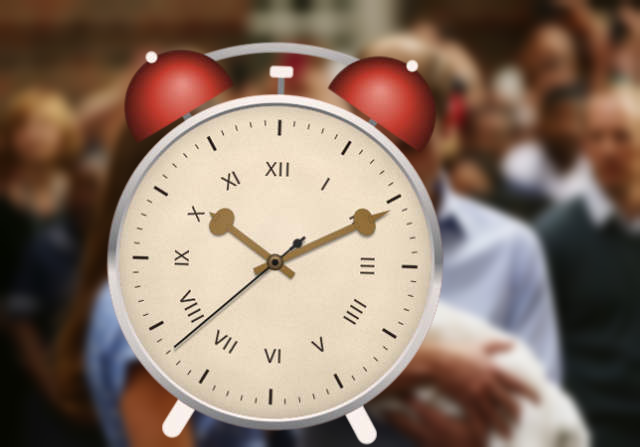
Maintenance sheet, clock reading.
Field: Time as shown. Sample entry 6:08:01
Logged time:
10:10:38
